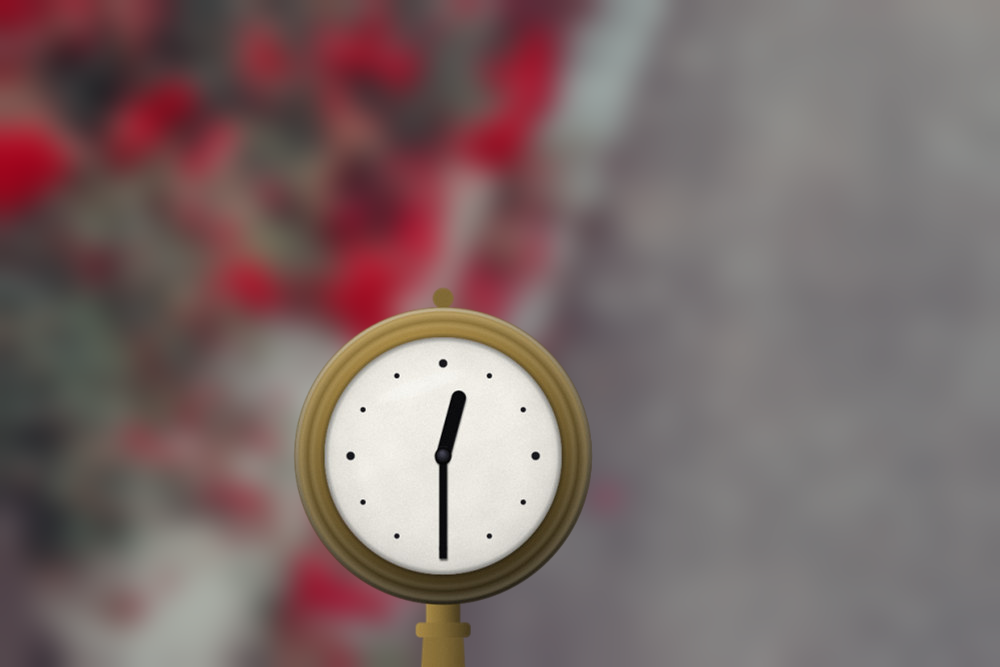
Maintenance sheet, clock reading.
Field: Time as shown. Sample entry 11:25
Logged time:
12:30
